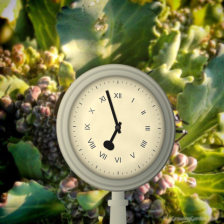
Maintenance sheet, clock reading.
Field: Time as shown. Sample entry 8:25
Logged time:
6:57
